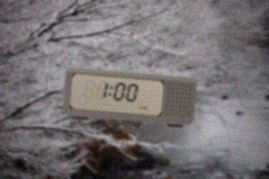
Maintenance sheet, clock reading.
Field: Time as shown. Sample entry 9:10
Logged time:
1:00
